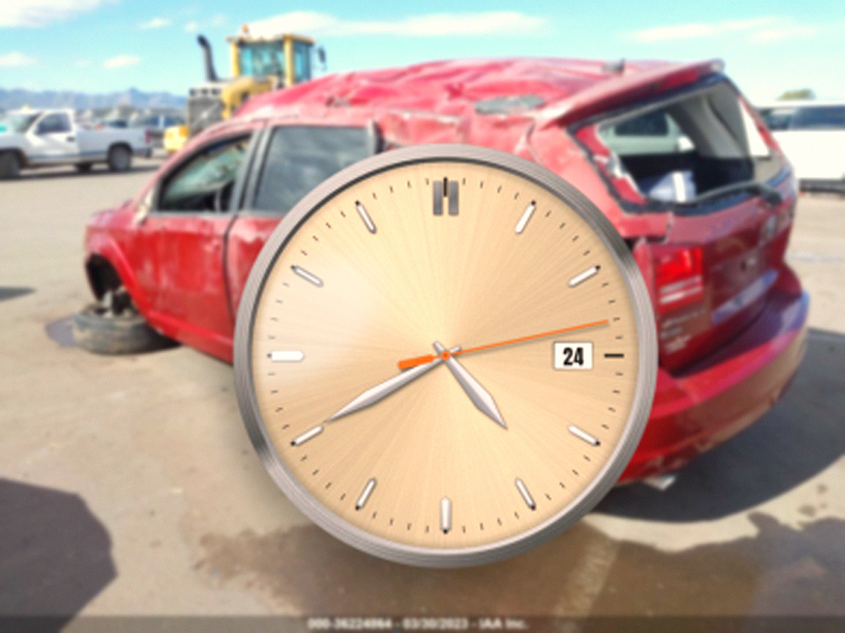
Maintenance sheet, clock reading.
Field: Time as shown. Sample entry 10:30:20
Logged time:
4:40:13
